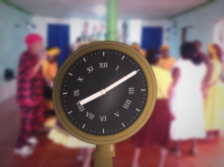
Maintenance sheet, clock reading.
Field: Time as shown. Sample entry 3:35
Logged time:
8:10
